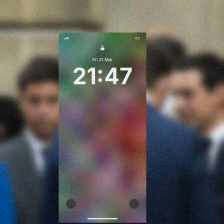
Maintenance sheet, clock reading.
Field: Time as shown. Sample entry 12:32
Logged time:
21:47
